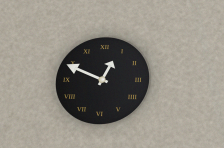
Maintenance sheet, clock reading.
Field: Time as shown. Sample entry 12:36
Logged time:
12:49
